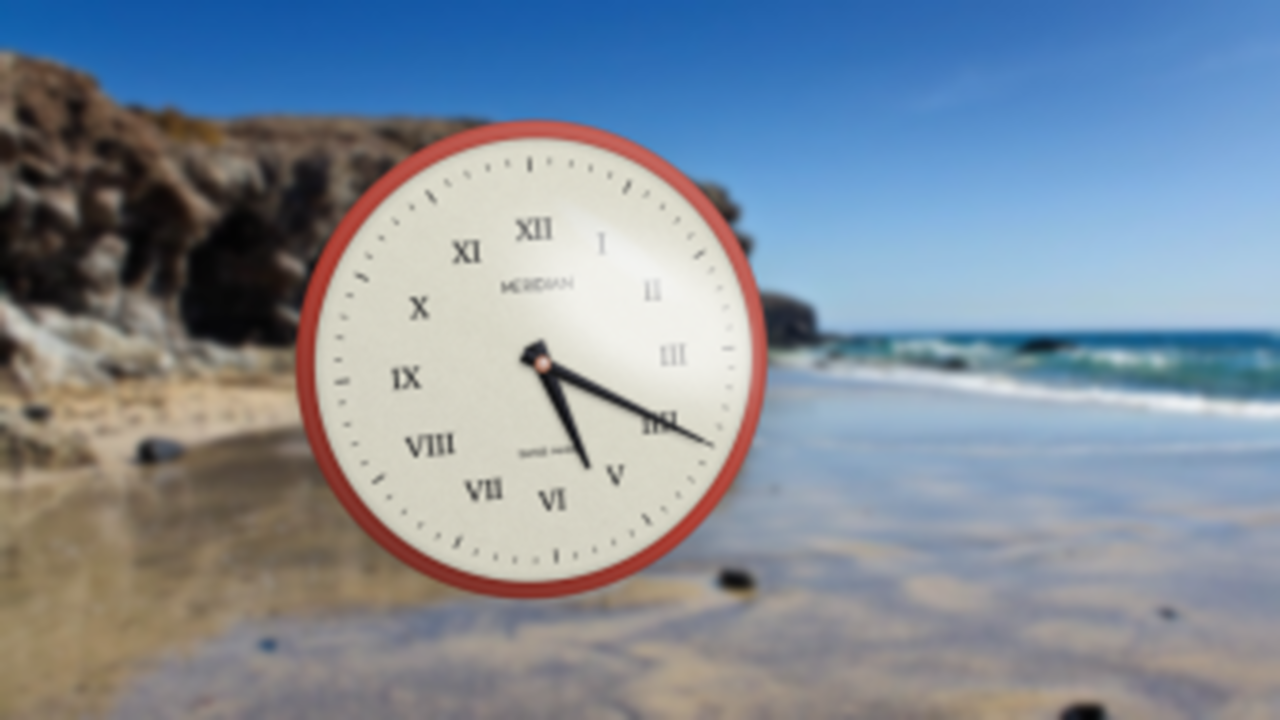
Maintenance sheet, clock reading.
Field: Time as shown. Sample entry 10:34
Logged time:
5:20
